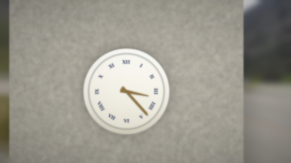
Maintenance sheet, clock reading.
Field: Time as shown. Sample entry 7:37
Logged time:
3:23
